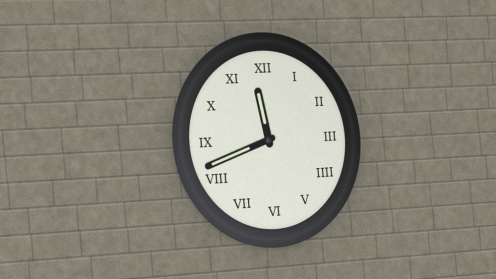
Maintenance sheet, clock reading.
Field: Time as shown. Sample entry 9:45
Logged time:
11:42
